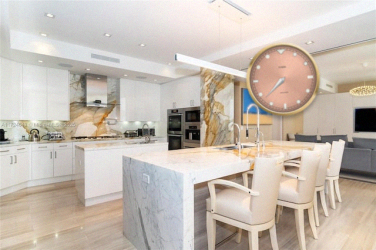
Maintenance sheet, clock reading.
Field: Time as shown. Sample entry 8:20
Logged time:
7:38
